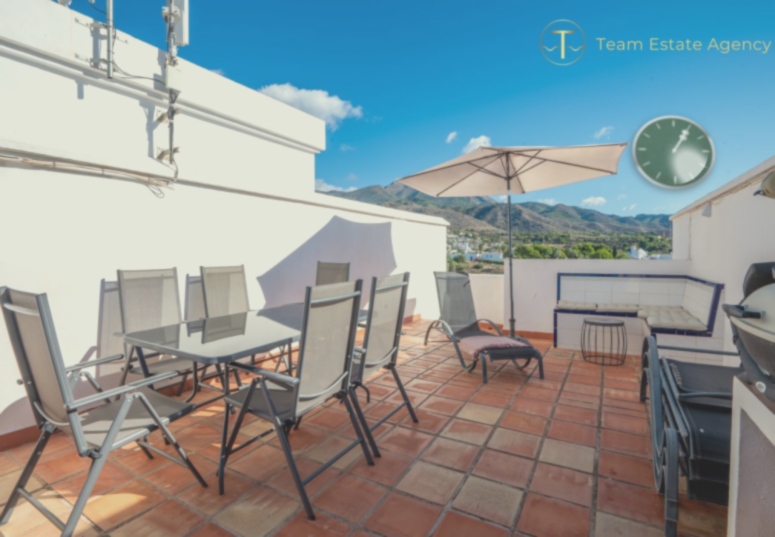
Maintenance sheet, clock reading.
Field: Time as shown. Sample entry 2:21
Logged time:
1:05
